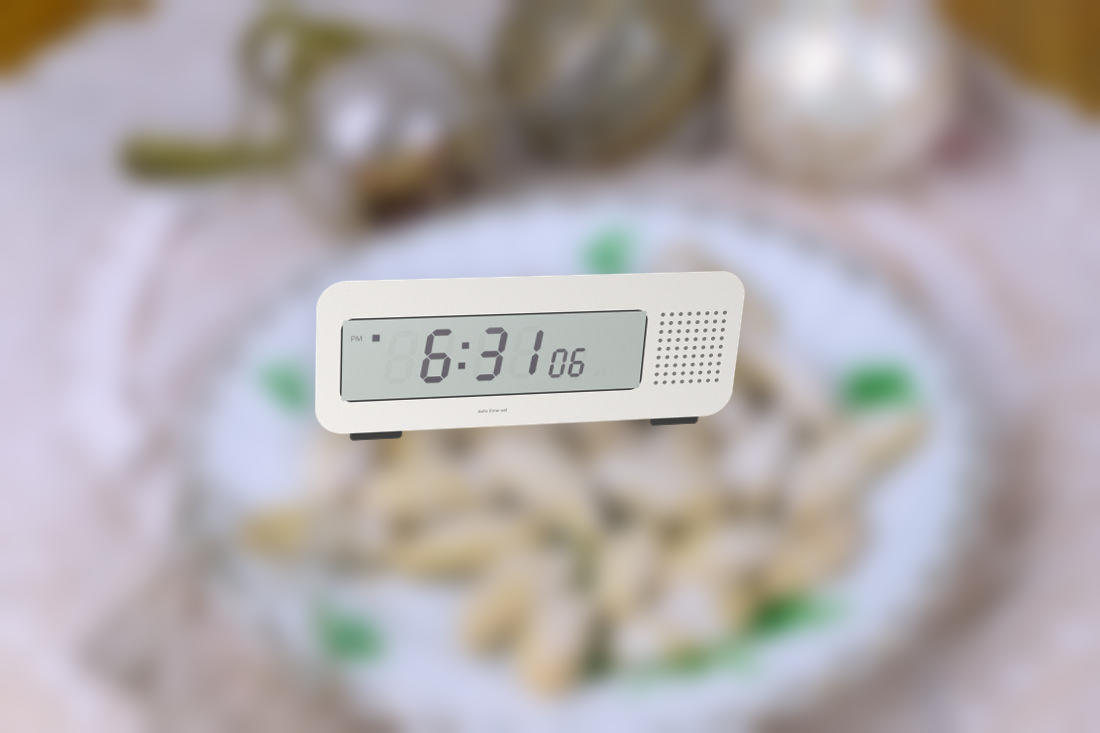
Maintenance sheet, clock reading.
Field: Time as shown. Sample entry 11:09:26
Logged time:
6:31:06
